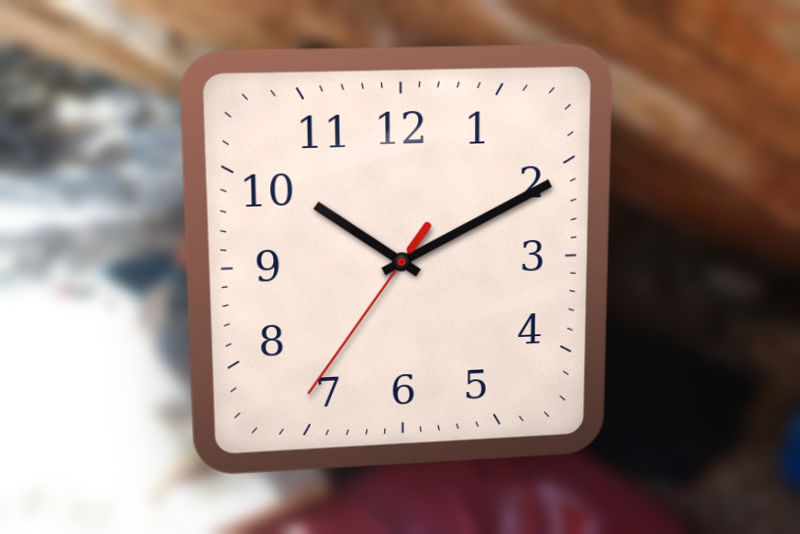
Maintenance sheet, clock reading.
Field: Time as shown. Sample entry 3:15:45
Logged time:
10:10:36
